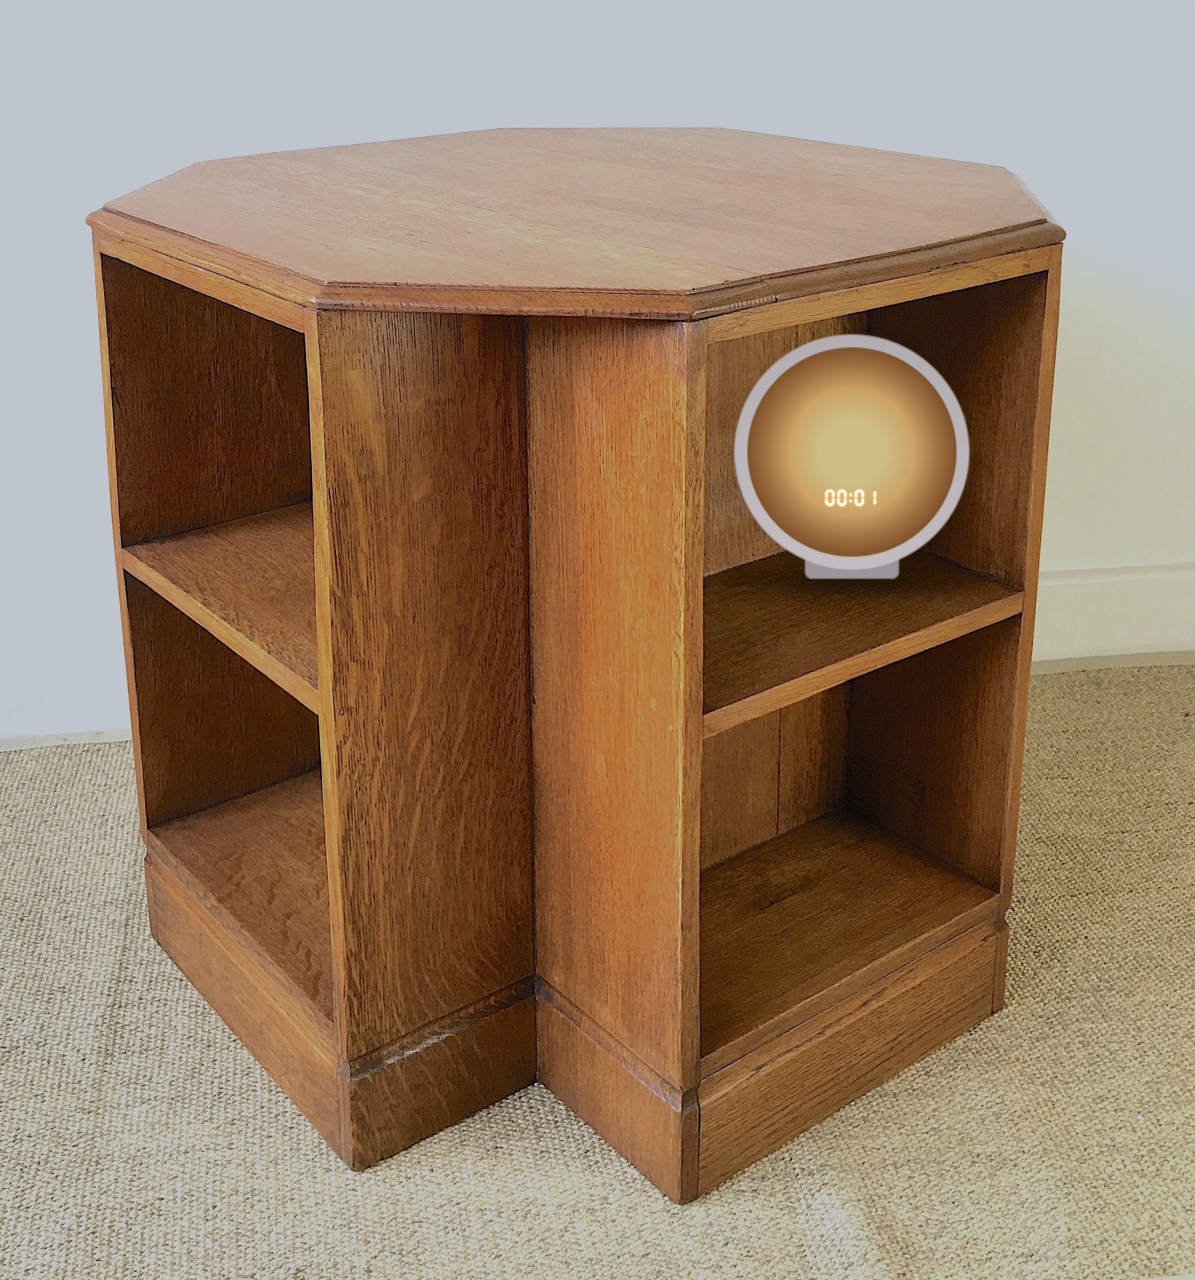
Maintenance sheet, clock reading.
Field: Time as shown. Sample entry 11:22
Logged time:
0:01
